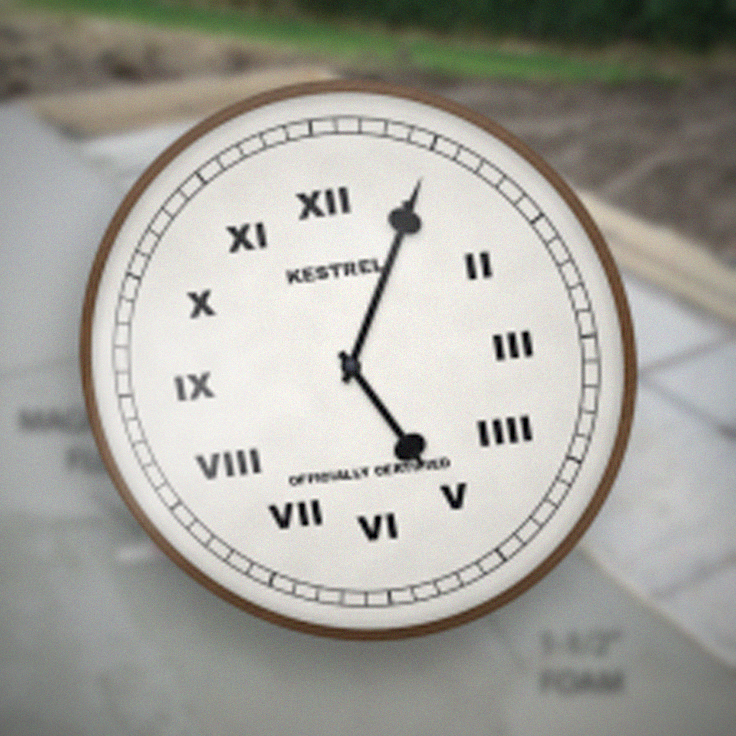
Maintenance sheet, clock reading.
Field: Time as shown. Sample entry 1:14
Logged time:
5:05
